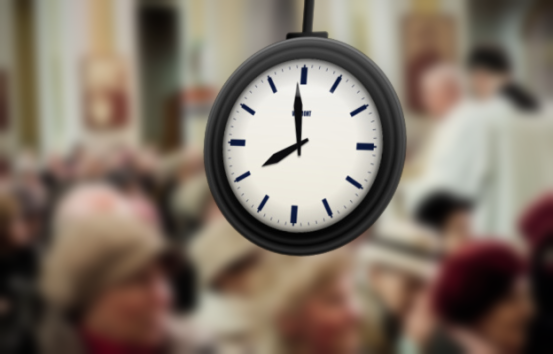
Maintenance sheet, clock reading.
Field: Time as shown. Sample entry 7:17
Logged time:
7:59
